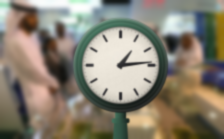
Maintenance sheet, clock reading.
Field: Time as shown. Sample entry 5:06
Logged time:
1:14
